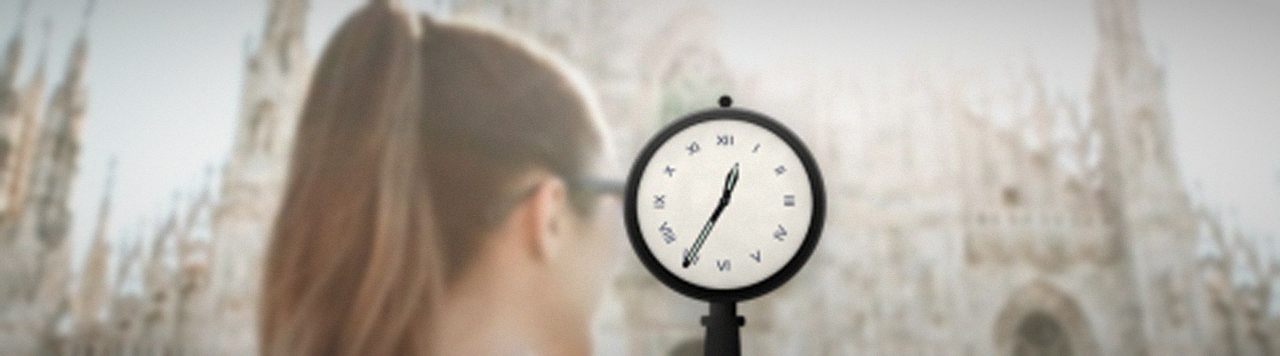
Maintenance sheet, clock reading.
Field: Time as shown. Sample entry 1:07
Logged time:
12:35
